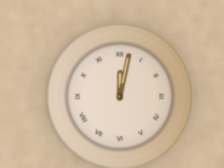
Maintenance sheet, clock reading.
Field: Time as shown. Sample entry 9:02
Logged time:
12:02
